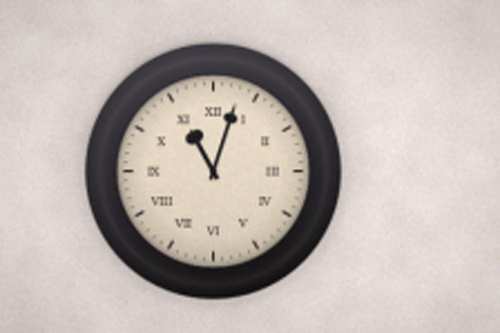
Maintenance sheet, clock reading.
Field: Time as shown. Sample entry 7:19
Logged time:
11:03
